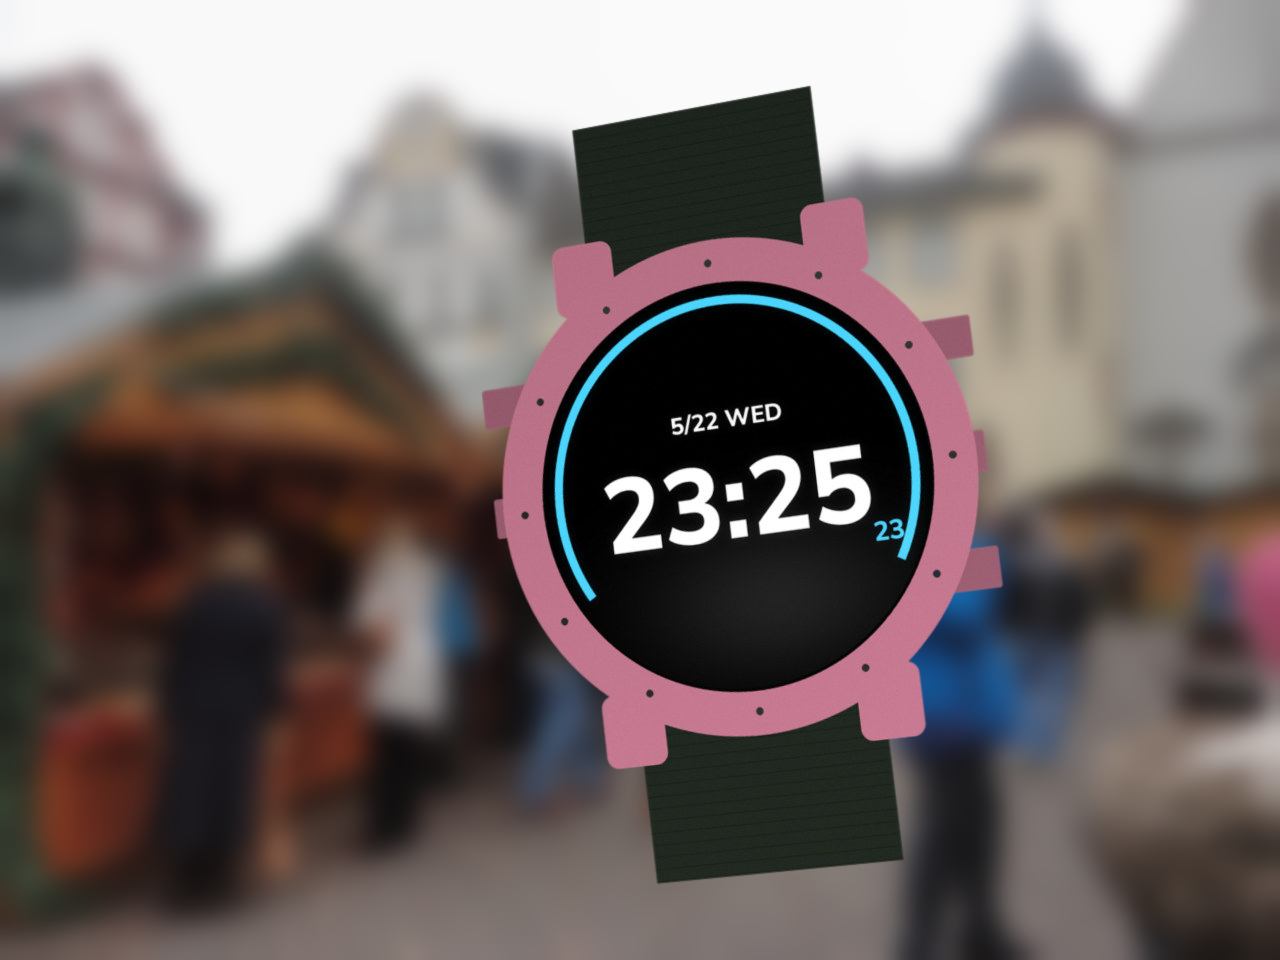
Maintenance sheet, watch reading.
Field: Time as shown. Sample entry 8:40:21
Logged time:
23:25:23
